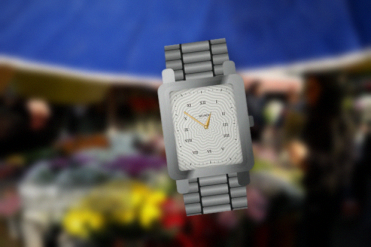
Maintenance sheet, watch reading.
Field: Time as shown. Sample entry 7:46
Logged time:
12:52
